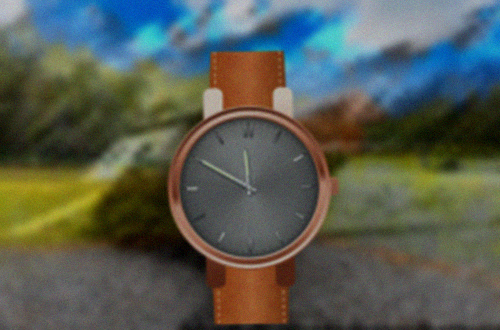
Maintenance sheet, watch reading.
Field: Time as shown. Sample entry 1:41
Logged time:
11:50
